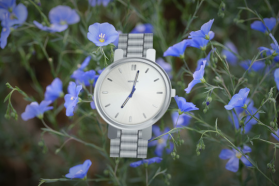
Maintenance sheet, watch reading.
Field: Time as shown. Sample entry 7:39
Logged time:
7:02
